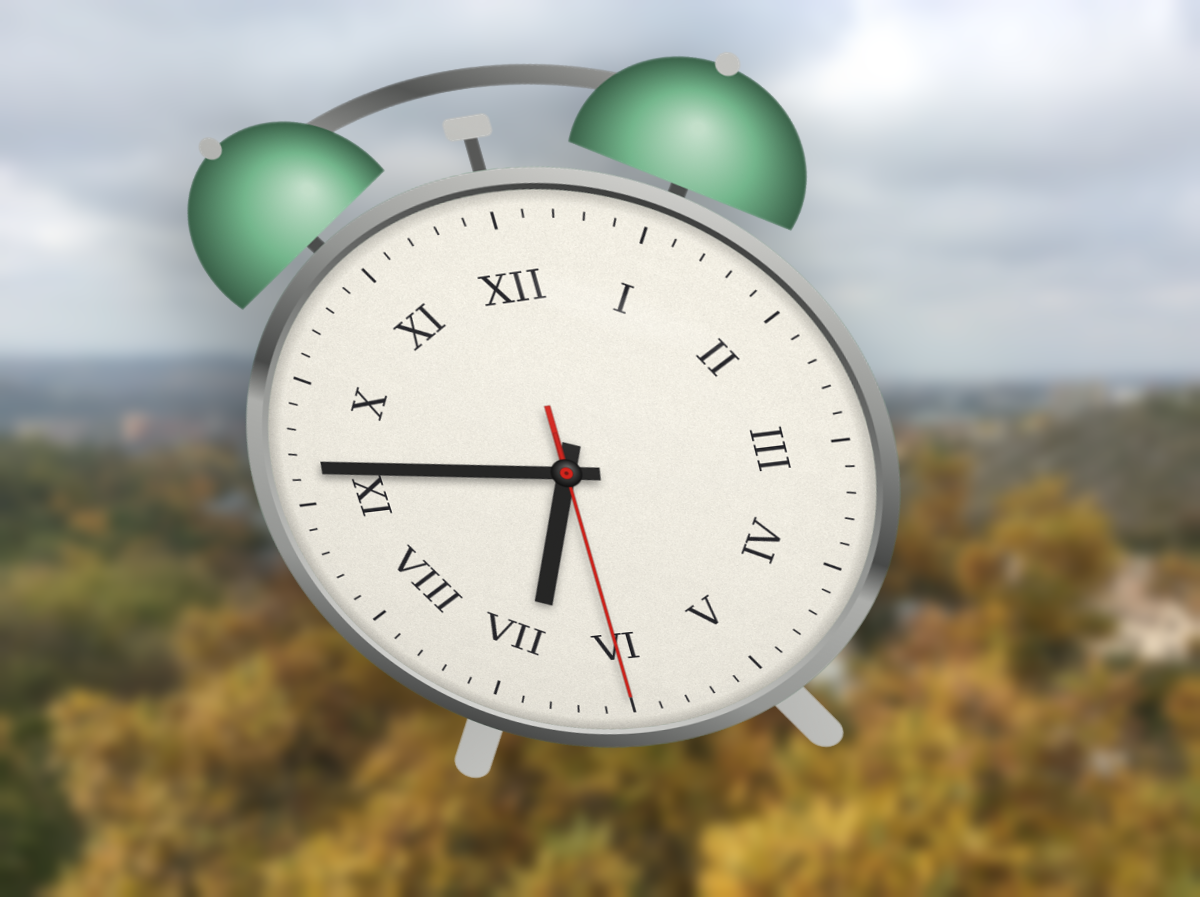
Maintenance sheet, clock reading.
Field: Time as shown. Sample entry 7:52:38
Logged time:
6:46:30
